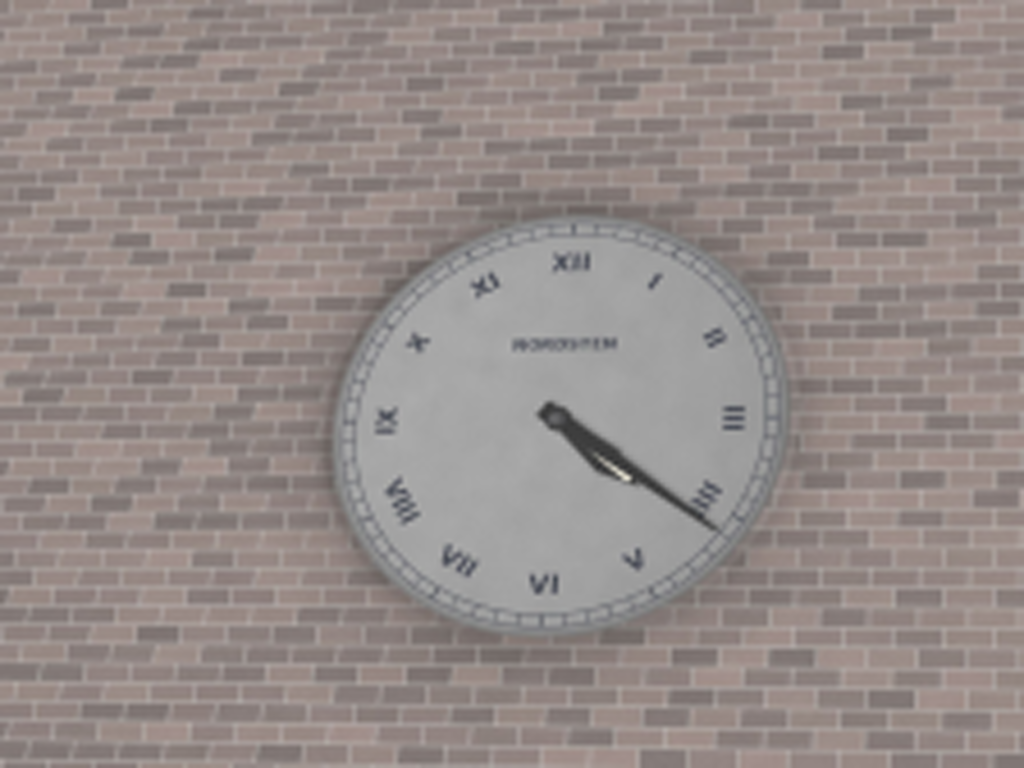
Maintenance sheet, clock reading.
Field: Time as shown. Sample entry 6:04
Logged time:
4:21
